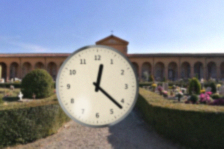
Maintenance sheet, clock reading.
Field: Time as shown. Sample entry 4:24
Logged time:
12:22
